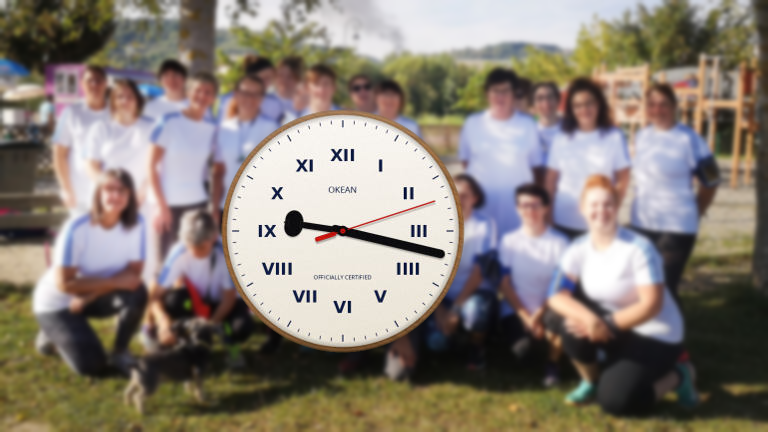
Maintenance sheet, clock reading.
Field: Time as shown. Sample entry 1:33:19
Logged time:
9:17:12
